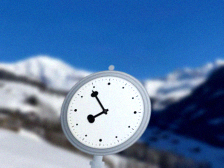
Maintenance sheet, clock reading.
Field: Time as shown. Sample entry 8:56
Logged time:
7:54
